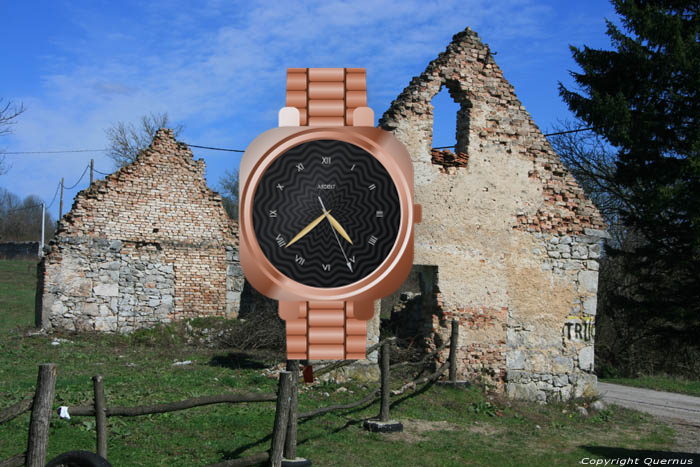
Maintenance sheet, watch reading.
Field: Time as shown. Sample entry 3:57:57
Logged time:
4:38:26
